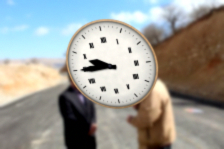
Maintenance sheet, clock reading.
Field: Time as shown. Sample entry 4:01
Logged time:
9:45
